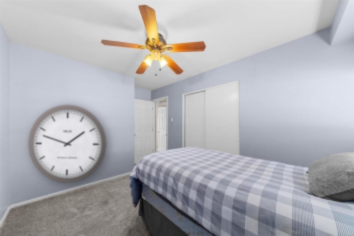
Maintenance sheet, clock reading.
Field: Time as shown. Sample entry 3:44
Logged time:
1:48
